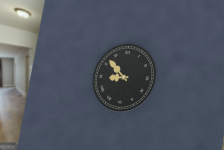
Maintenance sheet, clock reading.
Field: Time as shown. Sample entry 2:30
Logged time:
8:52
